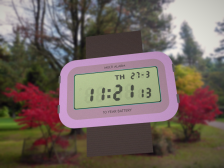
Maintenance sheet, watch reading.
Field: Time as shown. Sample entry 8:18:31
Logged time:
11:21:13
